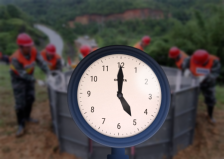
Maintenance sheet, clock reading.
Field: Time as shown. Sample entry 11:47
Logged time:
5:00
